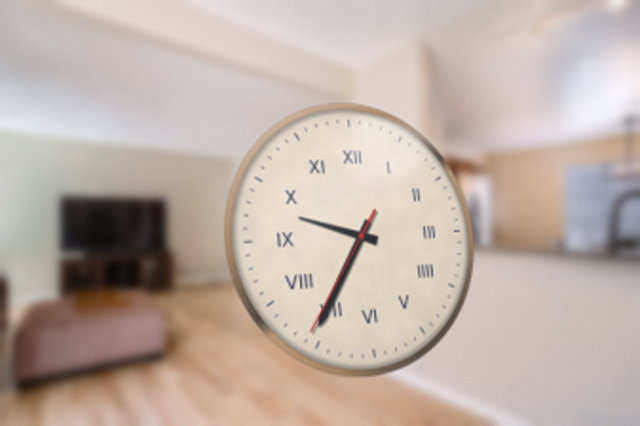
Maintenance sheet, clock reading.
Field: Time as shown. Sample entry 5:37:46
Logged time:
9:35:36
